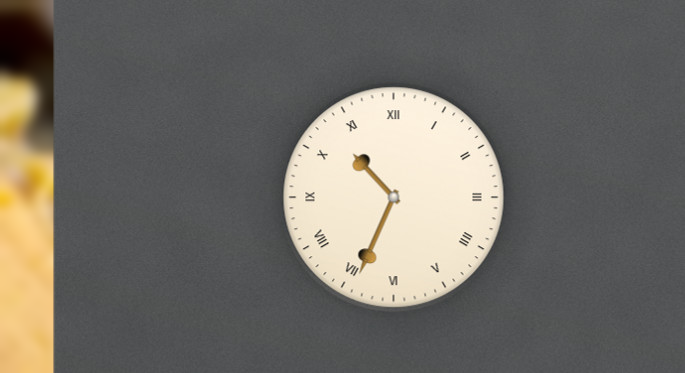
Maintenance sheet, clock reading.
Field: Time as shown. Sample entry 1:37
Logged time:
10:34
